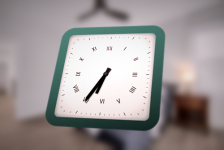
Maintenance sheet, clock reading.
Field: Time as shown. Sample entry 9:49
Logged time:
6:35
